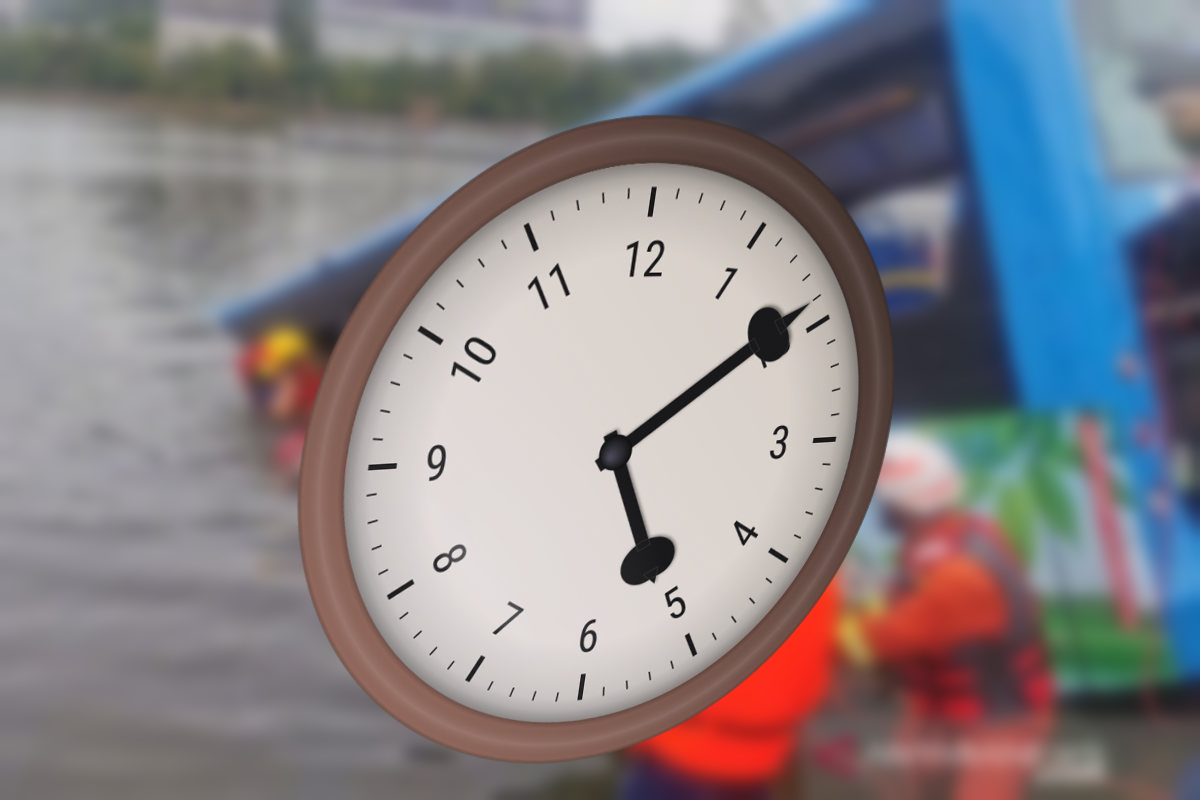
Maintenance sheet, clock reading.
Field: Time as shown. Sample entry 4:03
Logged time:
5:09
